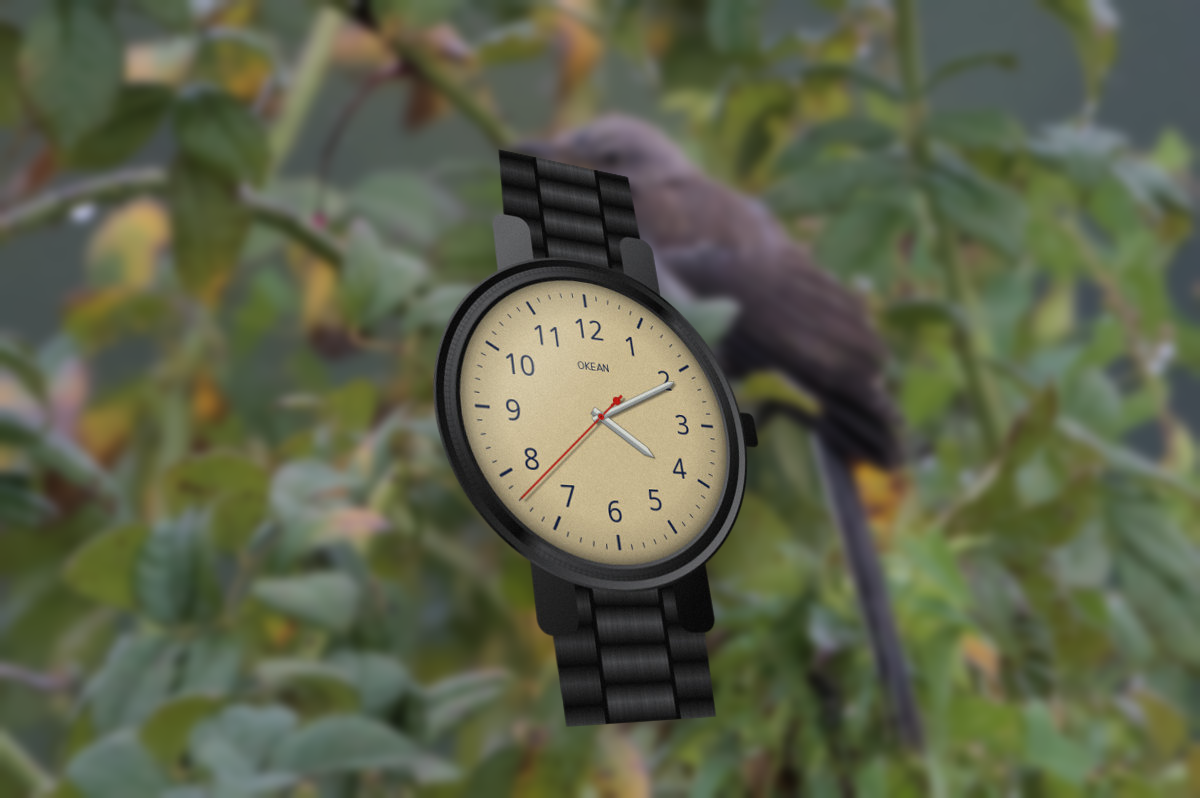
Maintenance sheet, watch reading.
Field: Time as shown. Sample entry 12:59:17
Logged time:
4:10:38
